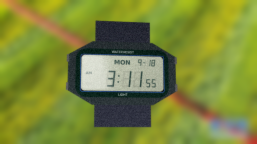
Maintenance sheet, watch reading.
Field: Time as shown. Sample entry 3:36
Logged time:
3:11
